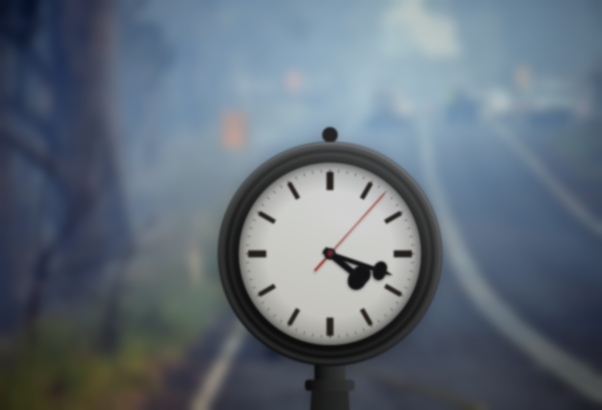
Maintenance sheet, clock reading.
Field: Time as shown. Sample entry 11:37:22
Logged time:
4:18:07
